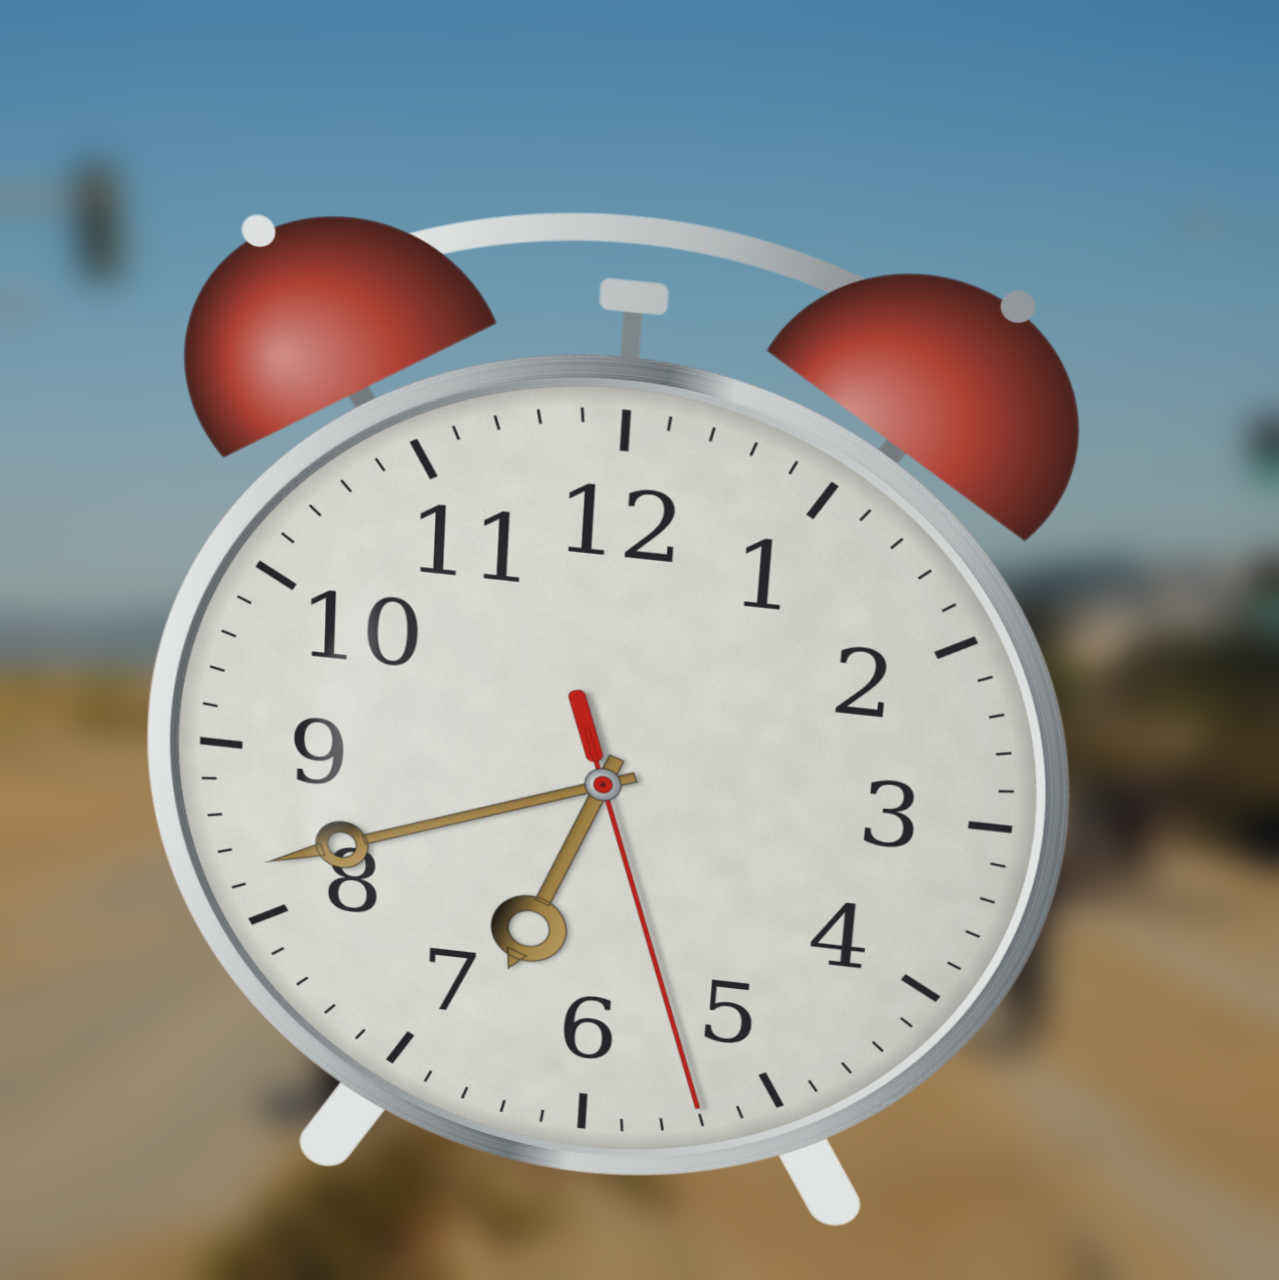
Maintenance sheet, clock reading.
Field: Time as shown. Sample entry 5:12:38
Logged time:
6:41:27
